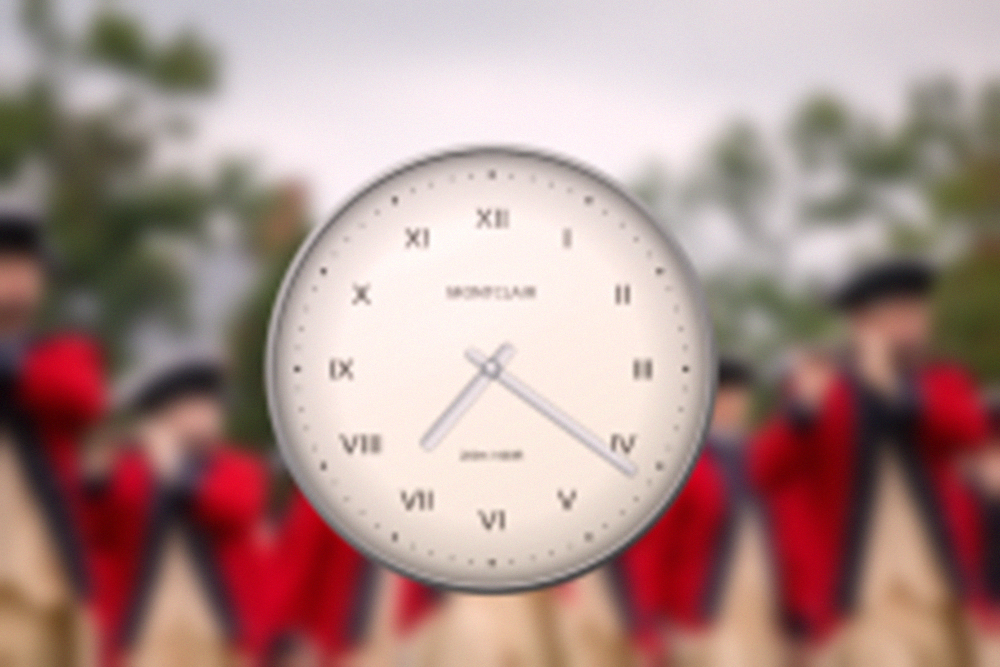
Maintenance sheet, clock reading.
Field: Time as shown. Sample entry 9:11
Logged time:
7:21
